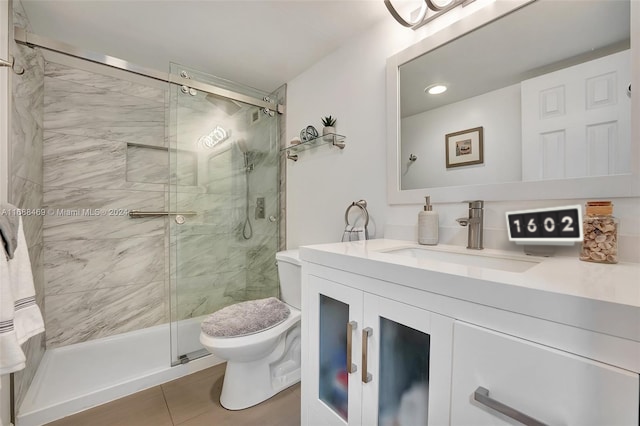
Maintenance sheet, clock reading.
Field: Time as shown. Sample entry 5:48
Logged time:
16:02
